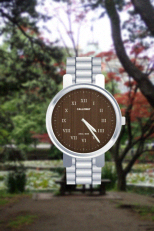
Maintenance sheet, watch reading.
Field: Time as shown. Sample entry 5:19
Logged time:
4:24
